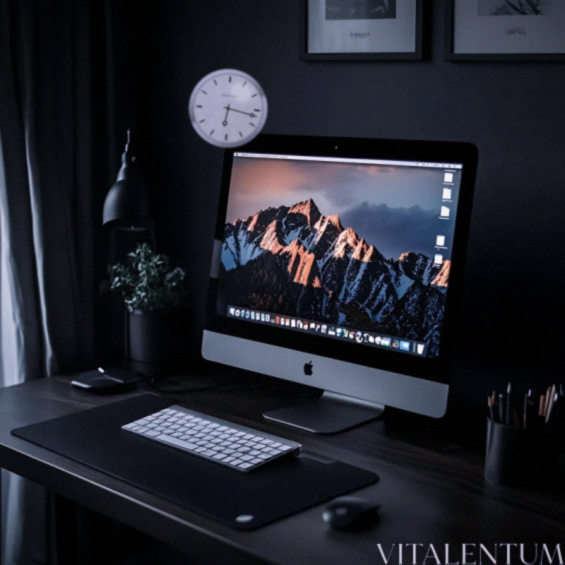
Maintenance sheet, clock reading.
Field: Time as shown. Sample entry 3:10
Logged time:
6:17
